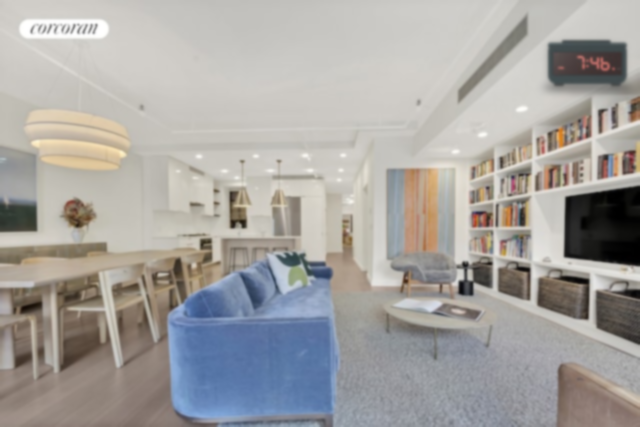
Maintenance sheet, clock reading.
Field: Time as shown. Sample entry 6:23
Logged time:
7:46
